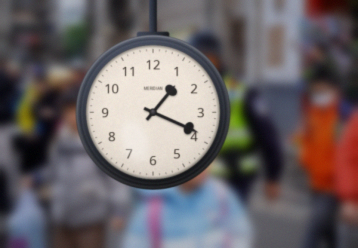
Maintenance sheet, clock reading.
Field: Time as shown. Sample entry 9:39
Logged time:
1:19
